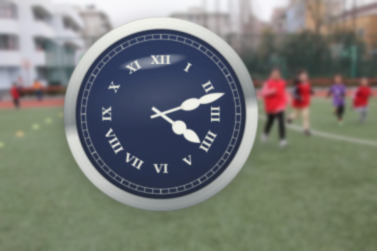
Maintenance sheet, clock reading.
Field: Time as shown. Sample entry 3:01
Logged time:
4:12
